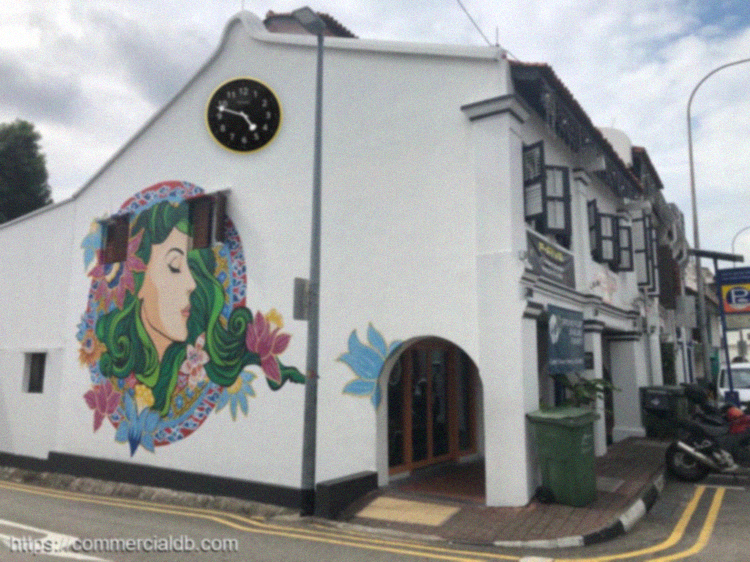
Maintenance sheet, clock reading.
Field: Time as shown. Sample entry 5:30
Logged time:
4:48
